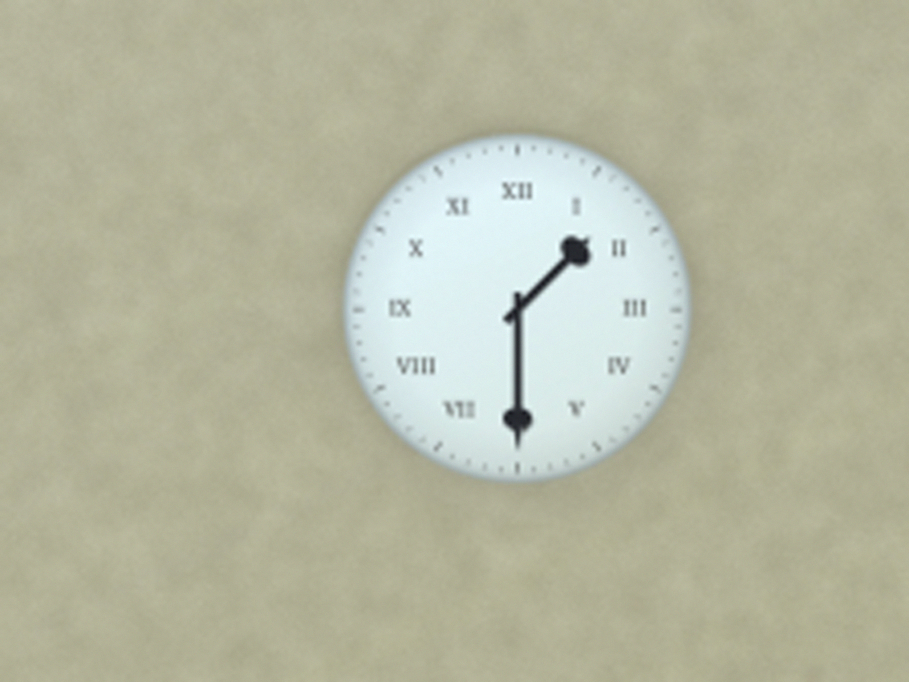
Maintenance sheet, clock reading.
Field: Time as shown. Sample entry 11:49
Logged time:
1:30
